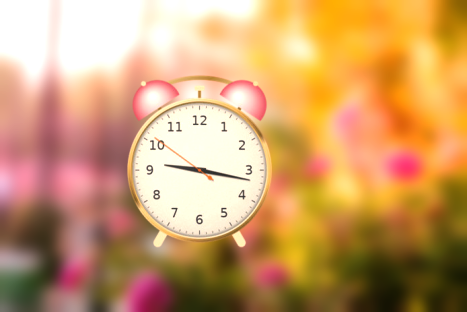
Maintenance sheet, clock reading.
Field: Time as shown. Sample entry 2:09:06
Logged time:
9:16:51
